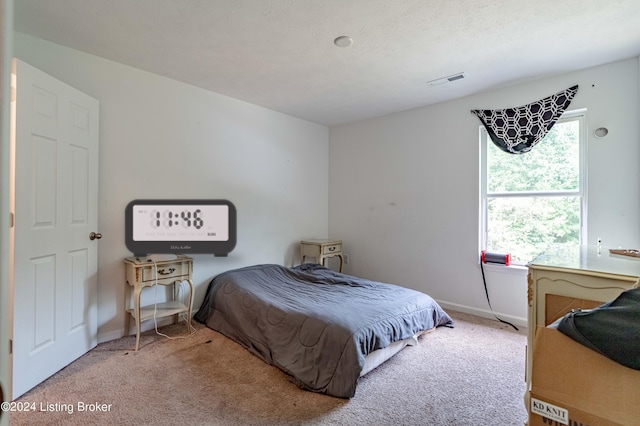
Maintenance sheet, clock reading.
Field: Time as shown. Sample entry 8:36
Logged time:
11:46
